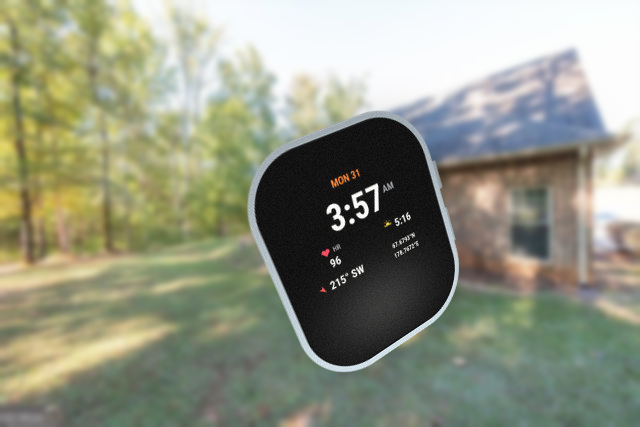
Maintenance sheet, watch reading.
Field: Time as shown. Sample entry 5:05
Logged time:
3:57
